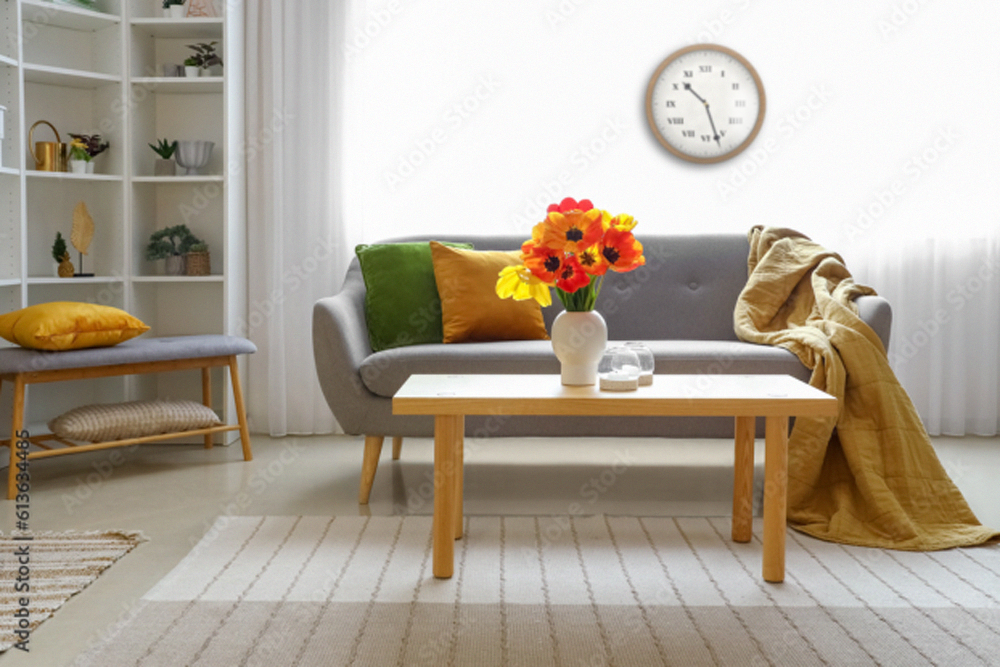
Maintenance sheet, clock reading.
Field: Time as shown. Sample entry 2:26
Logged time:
10:27
